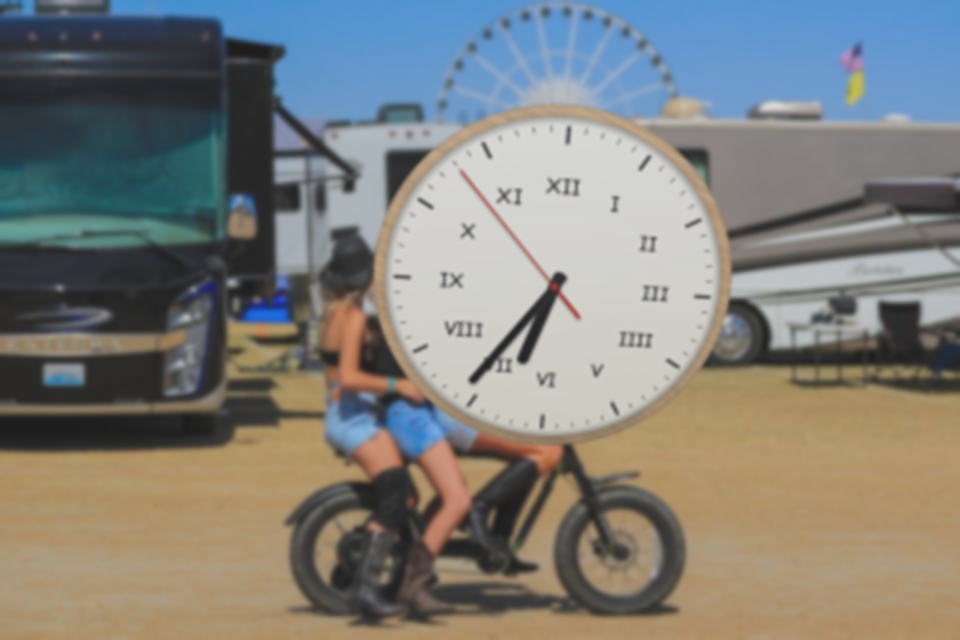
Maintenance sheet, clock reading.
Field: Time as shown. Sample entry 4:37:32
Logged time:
6:35:53
